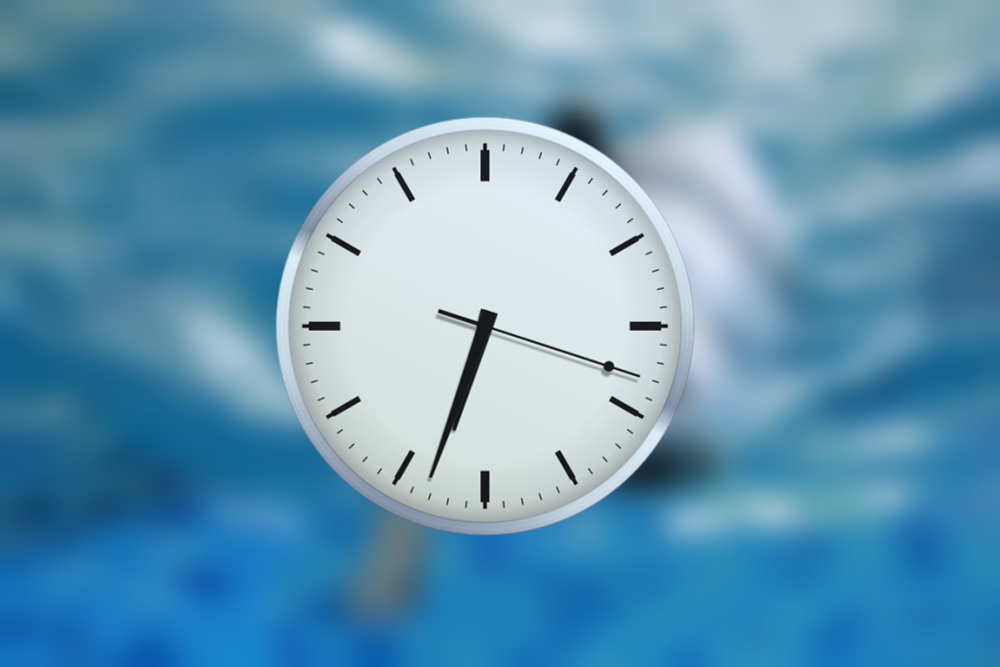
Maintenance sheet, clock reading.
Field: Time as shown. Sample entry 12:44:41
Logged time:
6:33:18
